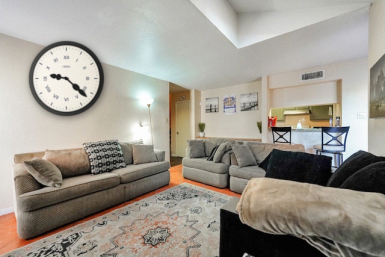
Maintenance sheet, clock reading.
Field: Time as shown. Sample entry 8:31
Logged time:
9:22
